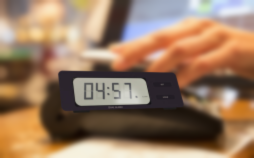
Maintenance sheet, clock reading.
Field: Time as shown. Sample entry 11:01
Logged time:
4:57
